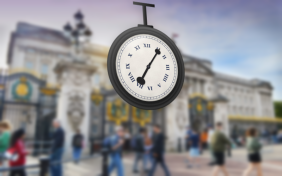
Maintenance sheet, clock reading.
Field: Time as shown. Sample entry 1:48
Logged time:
7:06
